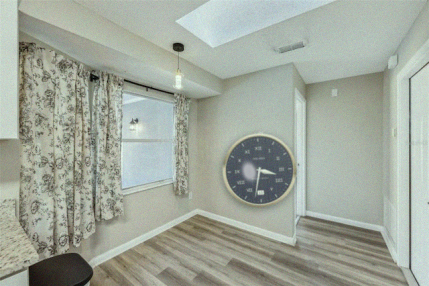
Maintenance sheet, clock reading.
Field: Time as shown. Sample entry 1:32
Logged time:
3:32
